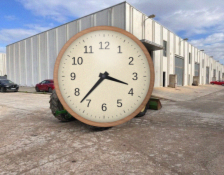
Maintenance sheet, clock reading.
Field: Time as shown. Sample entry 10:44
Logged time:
3:37
